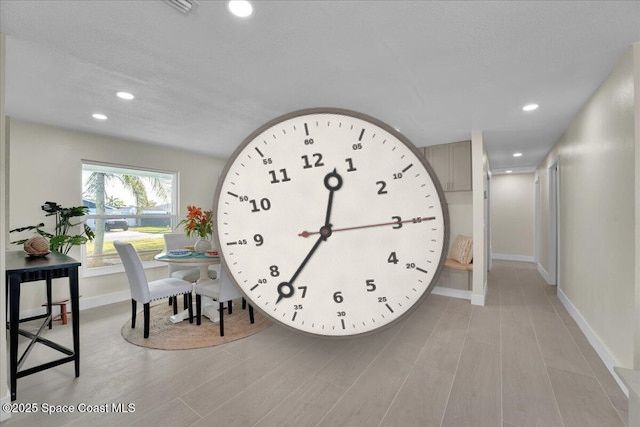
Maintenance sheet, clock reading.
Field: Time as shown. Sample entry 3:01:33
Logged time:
12:37:15
